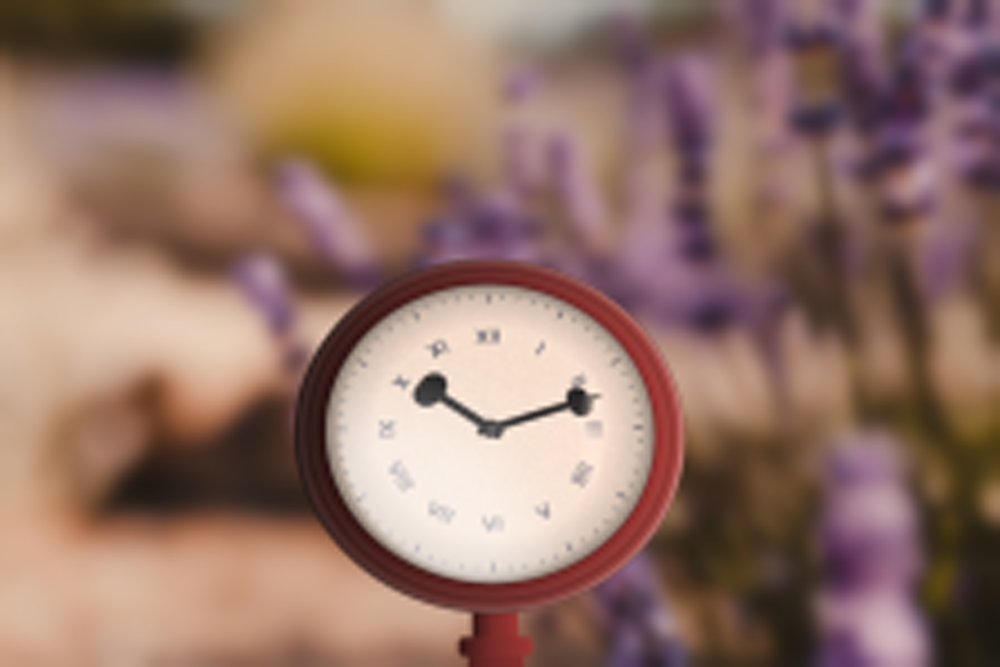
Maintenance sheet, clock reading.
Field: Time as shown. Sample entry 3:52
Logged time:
10:12
